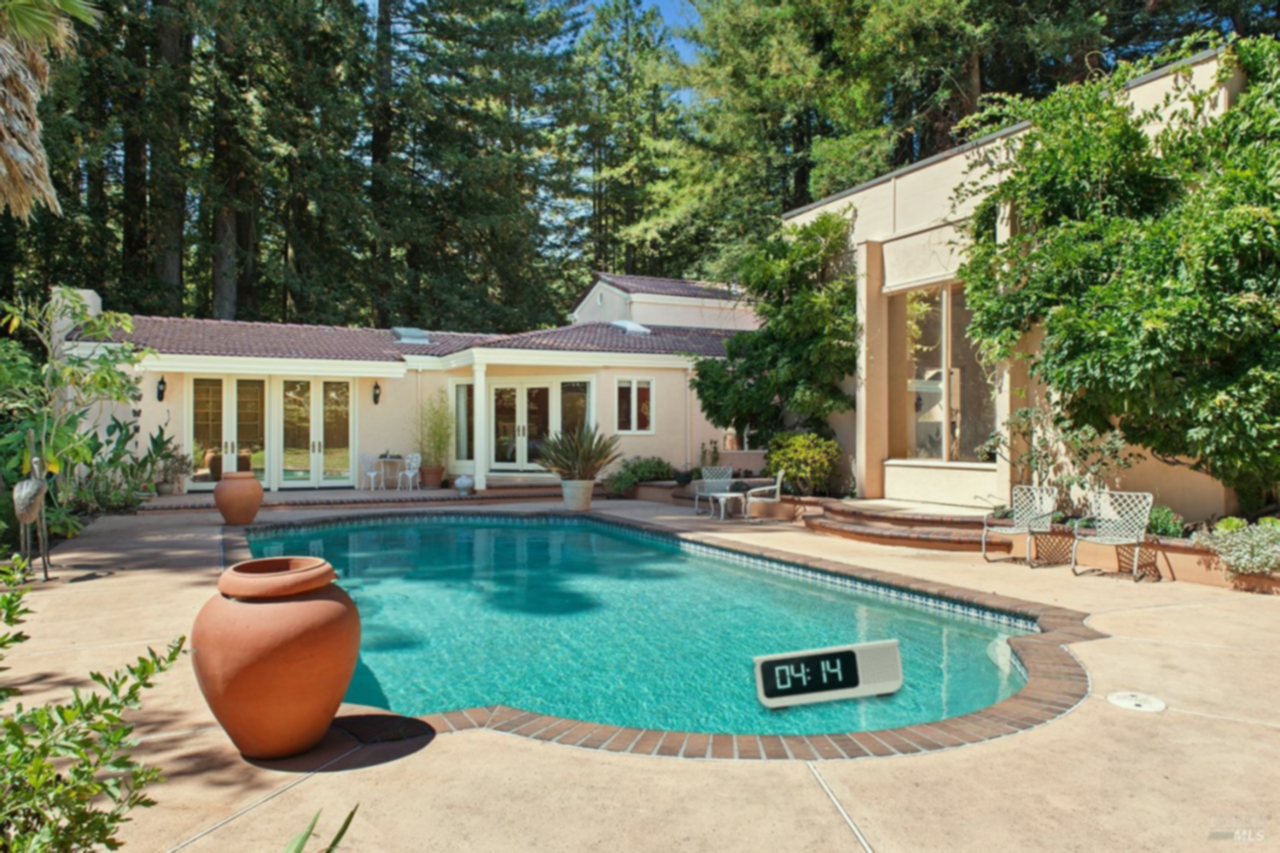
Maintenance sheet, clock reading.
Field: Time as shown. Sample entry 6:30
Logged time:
4:14
